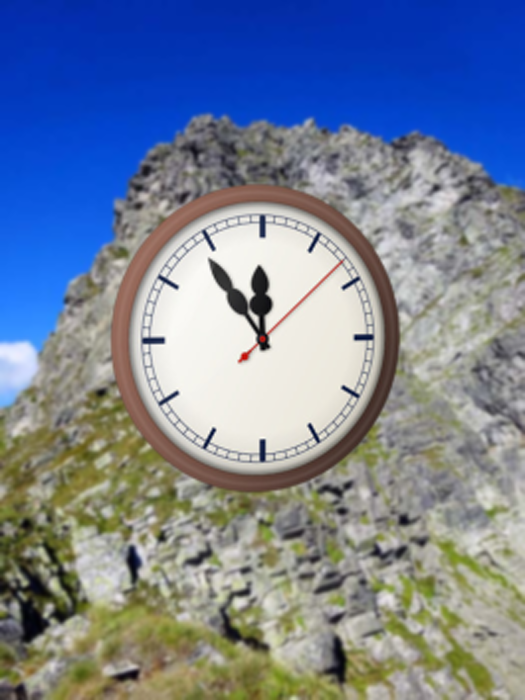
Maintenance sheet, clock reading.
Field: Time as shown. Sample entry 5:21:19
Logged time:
11:54:08
